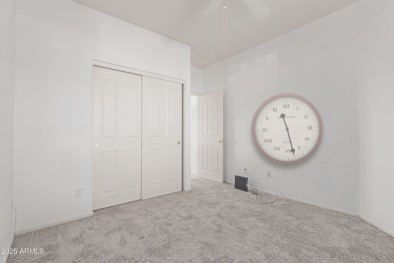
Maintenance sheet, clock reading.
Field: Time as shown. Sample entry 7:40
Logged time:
11:28
